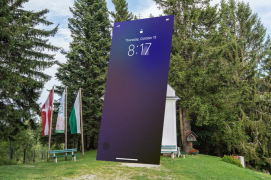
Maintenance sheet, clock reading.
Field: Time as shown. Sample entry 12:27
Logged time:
8:17
